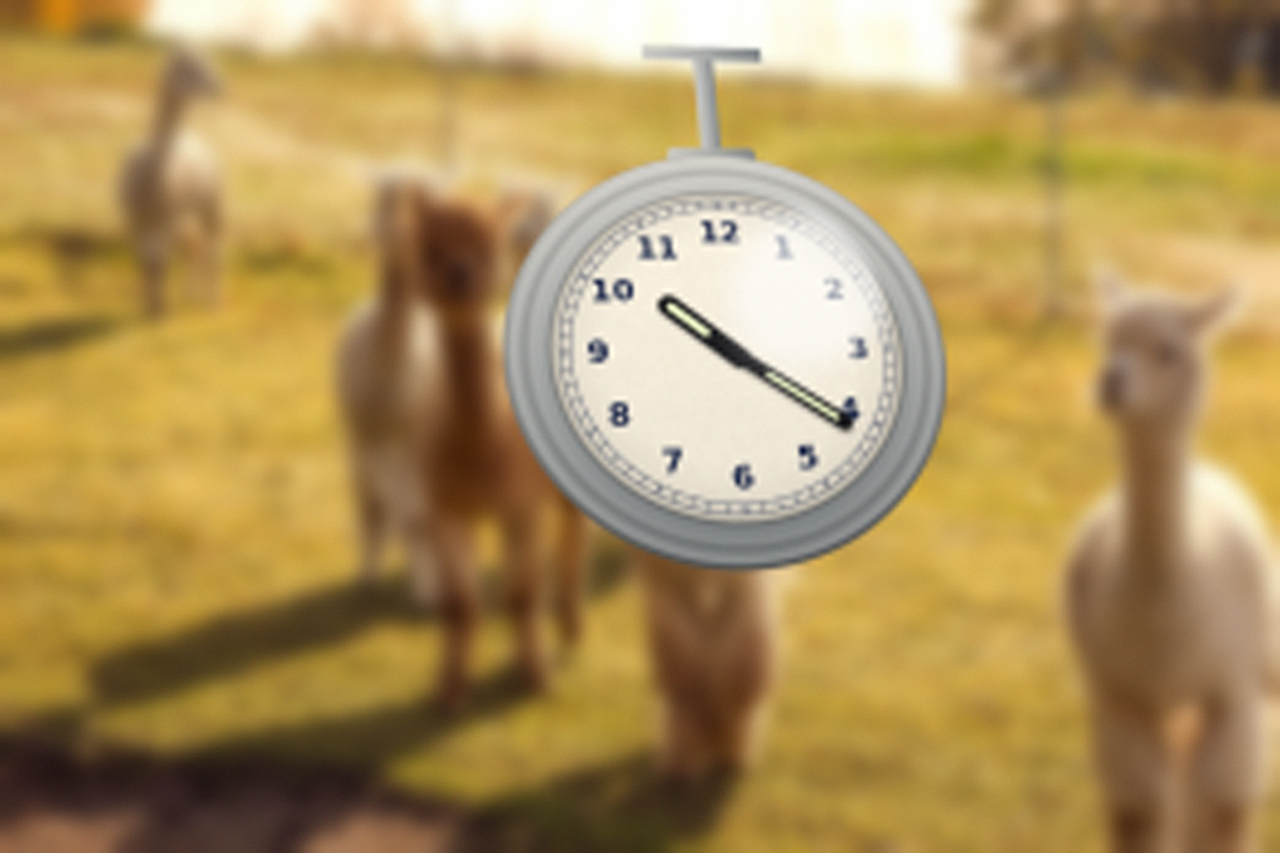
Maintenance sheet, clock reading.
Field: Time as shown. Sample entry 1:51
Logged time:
10:21
